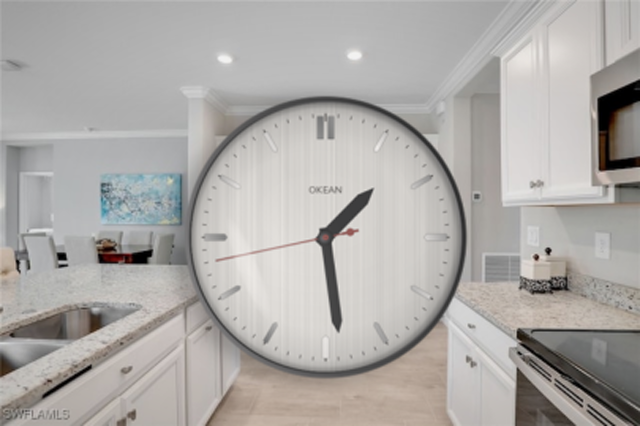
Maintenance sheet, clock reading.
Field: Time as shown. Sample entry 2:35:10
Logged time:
1:28:43
